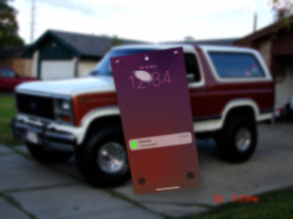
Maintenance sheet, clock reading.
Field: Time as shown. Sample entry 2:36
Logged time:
12:34
